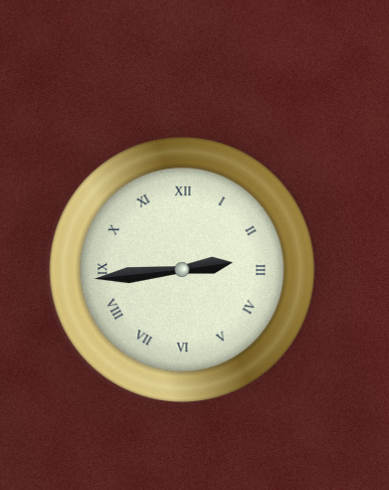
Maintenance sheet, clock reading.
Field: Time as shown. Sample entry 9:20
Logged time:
2:44
